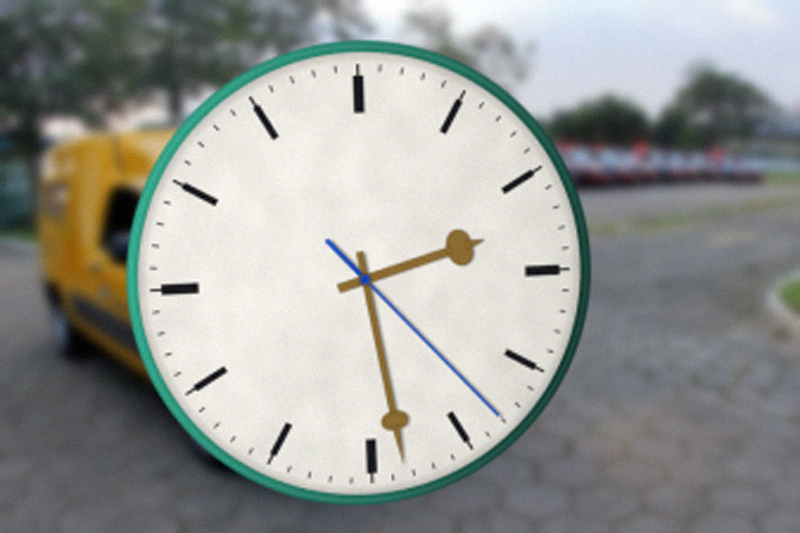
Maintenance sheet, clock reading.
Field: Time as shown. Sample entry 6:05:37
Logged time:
2:28:23
